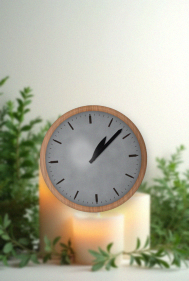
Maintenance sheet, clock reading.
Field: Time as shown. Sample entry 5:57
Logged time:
1:08
